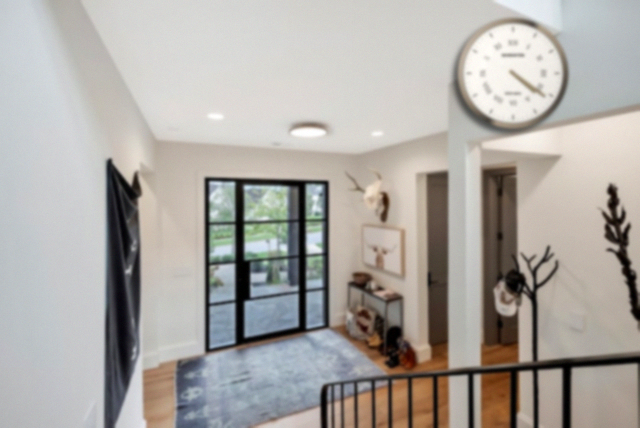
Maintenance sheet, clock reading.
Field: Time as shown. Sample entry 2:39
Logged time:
4:21
